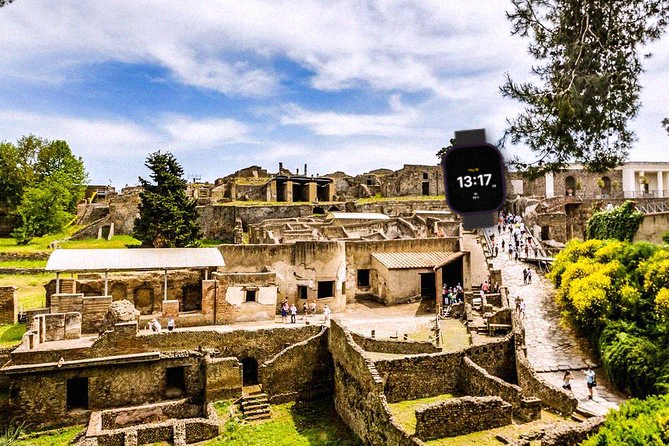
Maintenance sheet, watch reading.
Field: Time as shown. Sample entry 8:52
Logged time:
13:17
